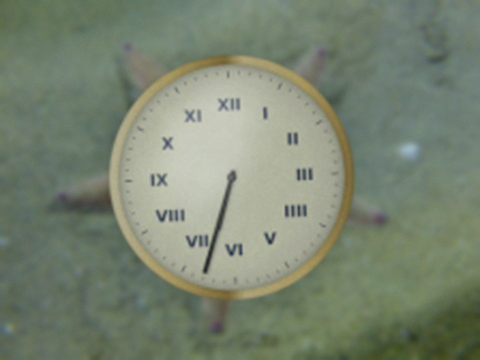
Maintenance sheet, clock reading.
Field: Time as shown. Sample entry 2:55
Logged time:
6:33
